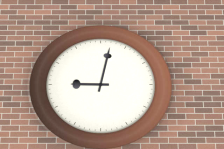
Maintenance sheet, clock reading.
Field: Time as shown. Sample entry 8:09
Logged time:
9:02
